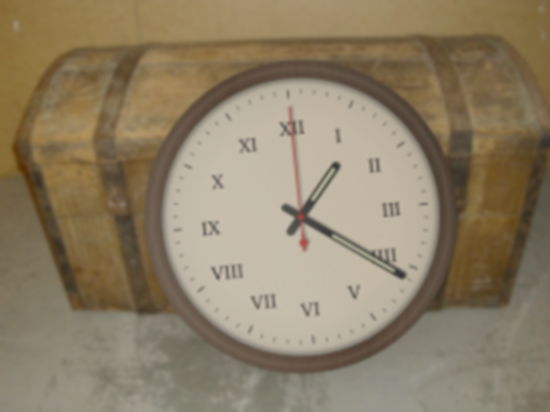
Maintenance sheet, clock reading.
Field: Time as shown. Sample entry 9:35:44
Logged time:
1:21:00
